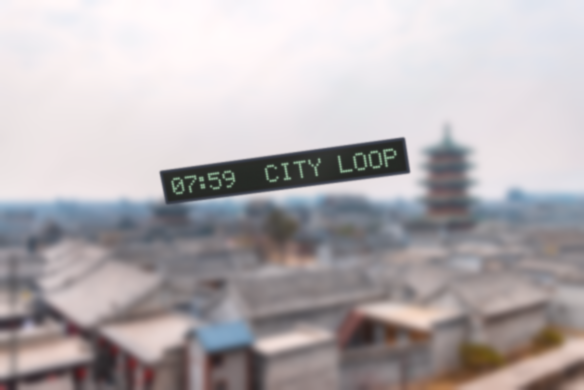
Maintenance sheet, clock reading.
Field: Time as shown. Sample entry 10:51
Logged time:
7:59
